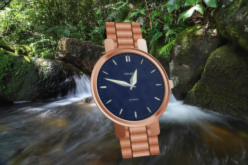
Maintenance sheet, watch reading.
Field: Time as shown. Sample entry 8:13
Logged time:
12:48
